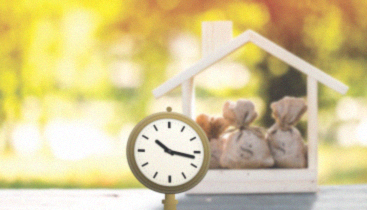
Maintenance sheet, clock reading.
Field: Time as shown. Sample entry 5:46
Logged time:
10:17
